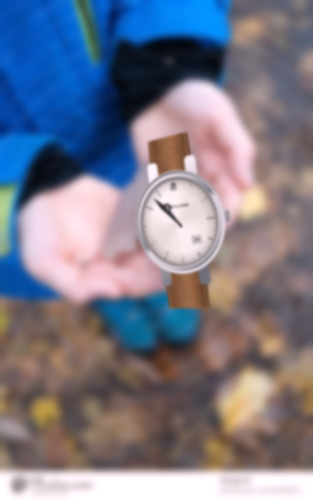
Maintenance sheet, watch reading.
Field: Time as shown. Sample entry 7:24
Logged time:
10:53
